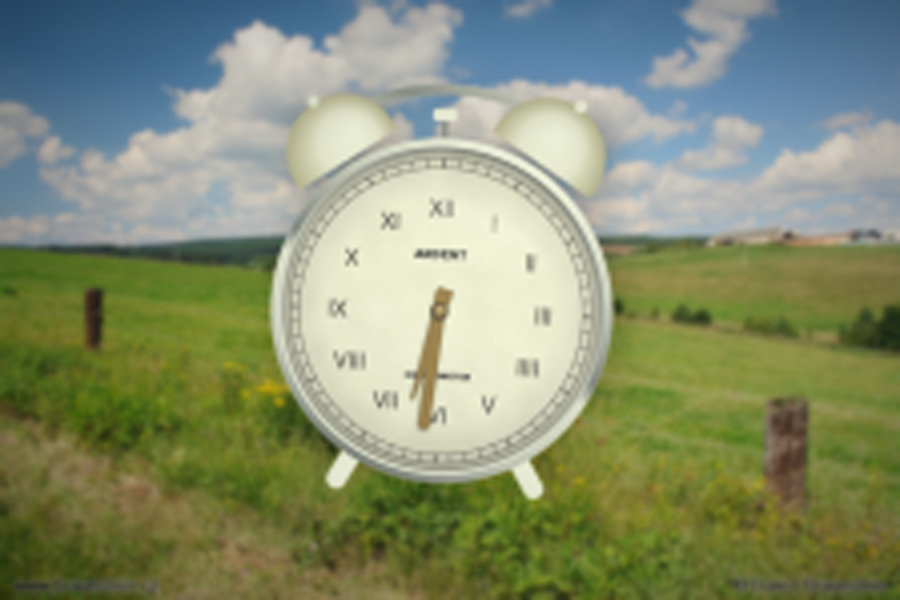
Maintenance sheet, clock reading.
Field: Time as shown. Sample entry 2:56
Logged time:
6:31
